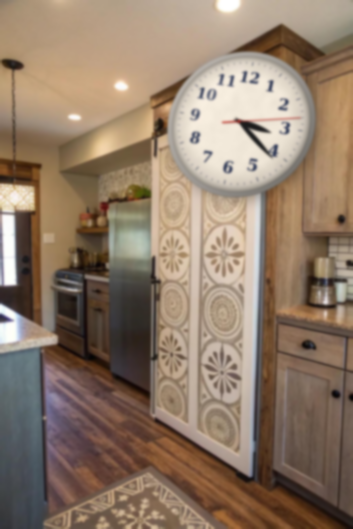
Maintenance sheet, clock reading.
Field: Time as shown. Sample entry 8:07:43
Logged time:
3:21:13
